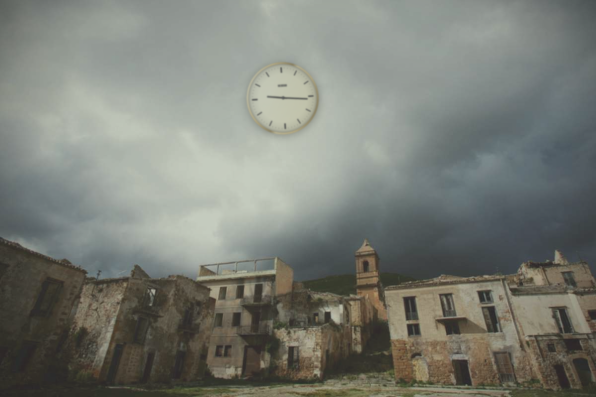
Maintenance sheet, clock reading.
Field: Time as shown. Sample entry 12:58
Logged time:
9:16
